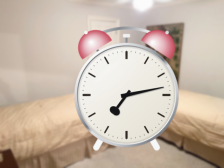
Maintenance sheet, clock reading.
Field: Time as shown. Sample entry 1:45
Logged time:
7:13
